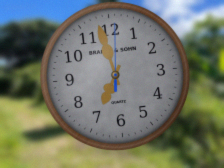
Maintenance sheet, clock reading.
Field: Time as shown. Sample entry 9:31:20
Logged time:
6:58:01
